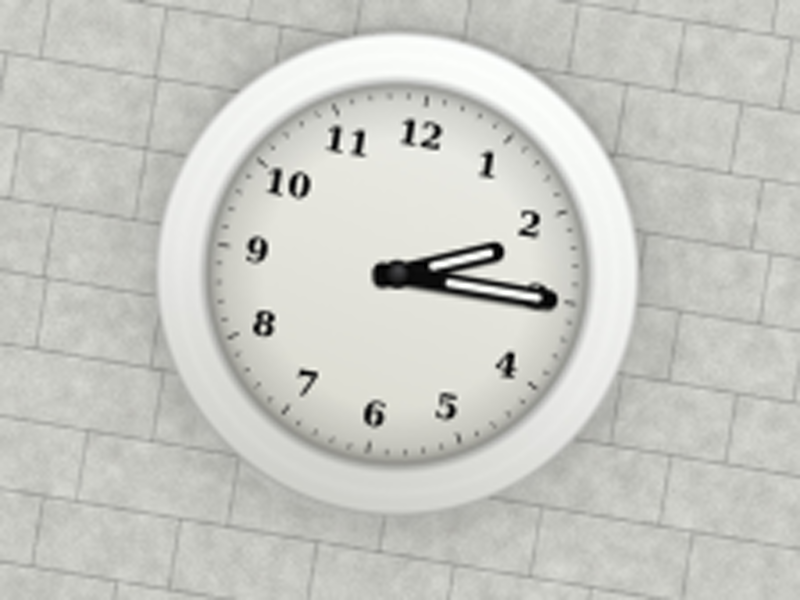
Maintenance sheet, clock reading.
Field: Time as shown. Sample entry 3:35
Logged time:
2:15
